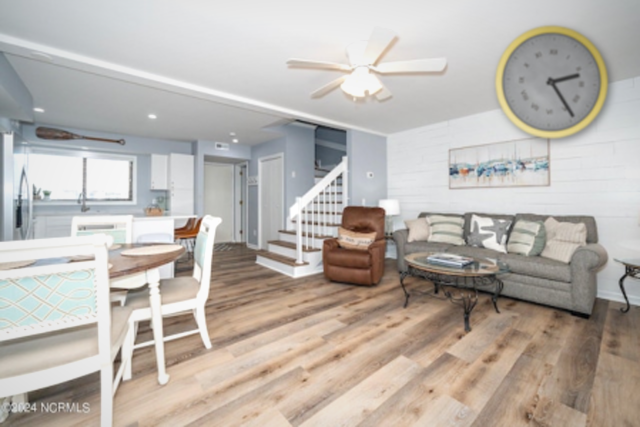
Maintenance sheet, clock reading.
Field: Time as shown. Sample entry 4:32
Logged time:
2:24
